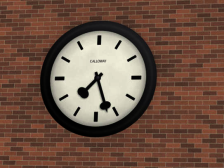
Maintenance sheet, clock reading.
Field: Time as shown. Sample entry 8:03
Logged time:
7:27
